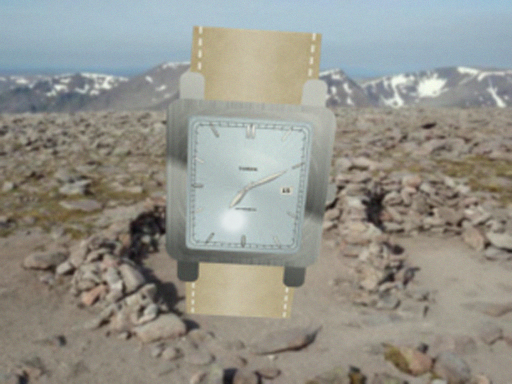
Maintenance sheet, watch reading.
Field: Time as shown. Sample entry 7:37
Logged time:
7:10
